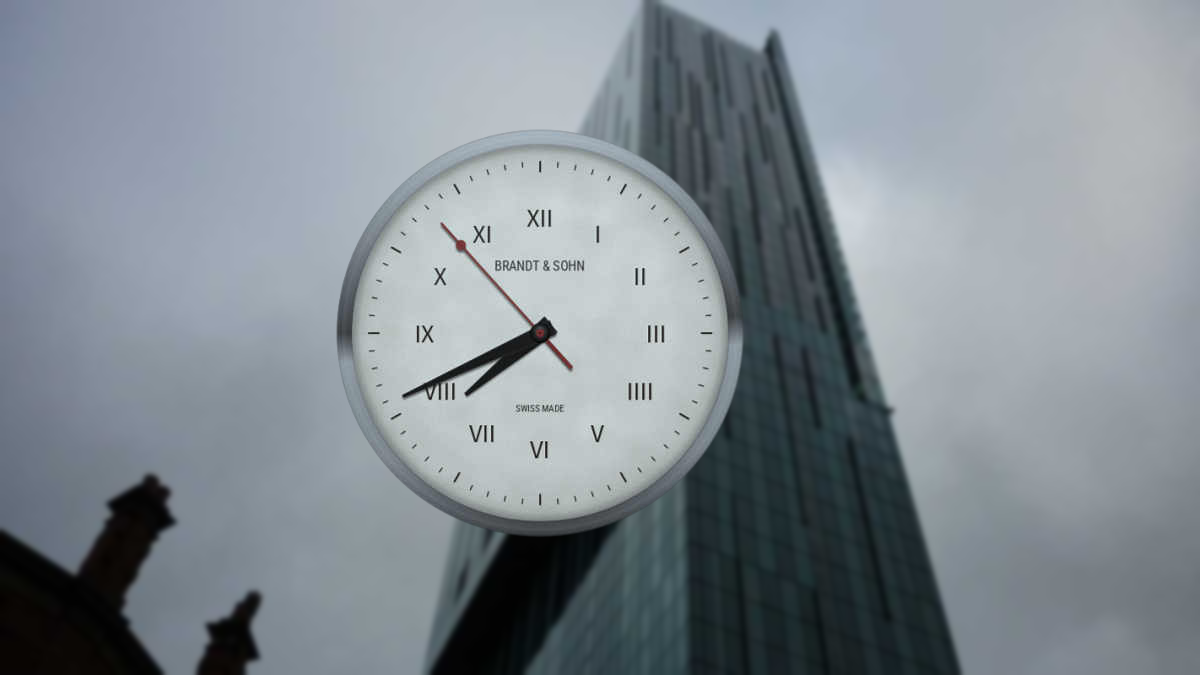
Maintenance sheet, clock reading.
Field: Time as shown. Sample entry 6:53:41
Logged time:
7:40:53
